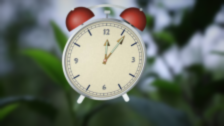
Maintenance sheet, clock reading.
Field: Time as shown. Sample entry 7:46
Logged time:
12:06
